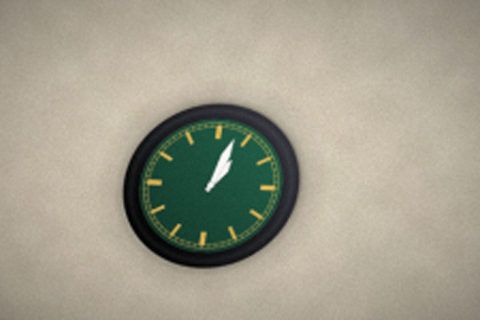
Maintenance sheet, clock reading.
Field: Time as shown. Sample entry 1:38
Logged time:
1:03
